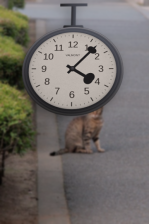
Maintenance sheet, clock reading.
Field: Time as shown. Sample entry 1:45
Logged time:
4:07
